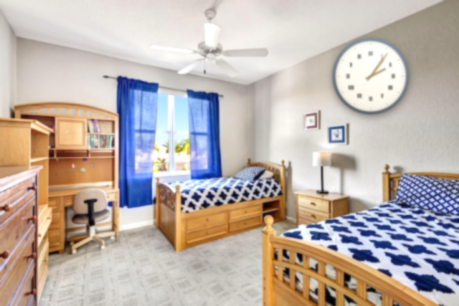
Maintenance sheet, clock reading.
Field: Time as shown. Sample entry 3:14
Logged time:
2:06
